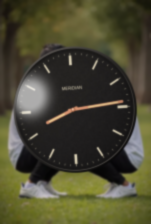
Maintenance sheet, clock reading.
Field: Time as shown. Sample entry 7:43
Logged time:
8:14
